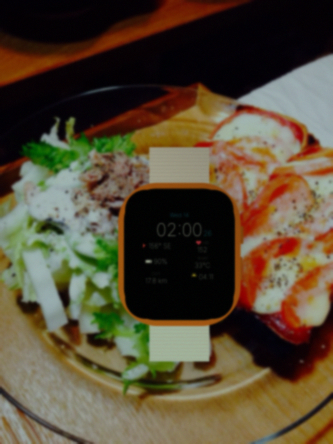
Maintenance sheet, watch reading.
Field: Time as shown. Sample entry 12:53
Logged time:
2:00
